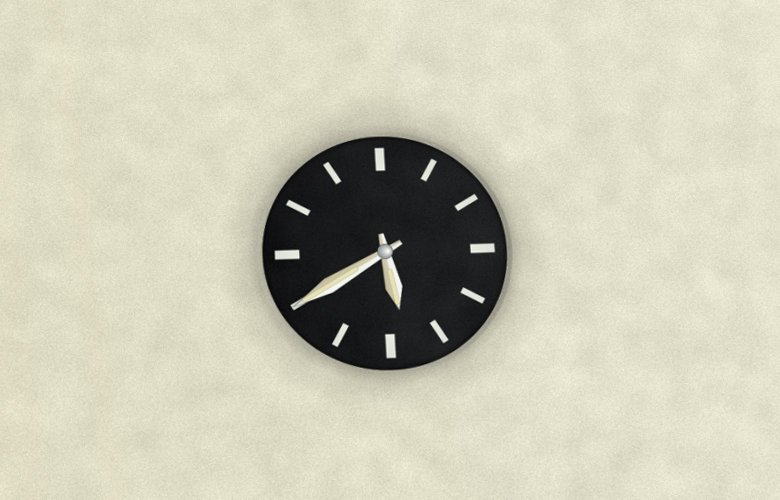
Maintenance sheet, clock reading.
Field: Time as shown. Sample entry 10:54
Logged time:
5:40
